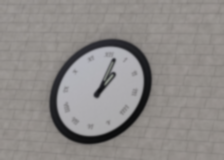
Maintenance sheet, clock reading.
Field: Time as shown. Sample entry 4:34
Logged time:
1:02
